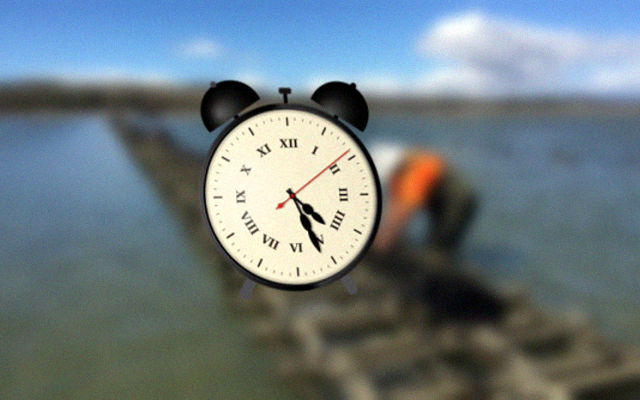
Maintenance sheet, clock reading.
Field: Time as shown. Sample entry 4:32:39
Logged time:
4:26:09
